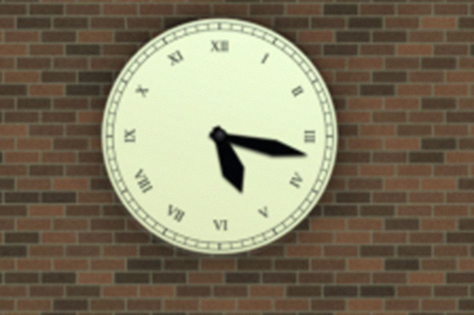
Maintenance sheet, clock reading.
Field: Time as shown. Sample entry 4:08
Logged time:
5:17
